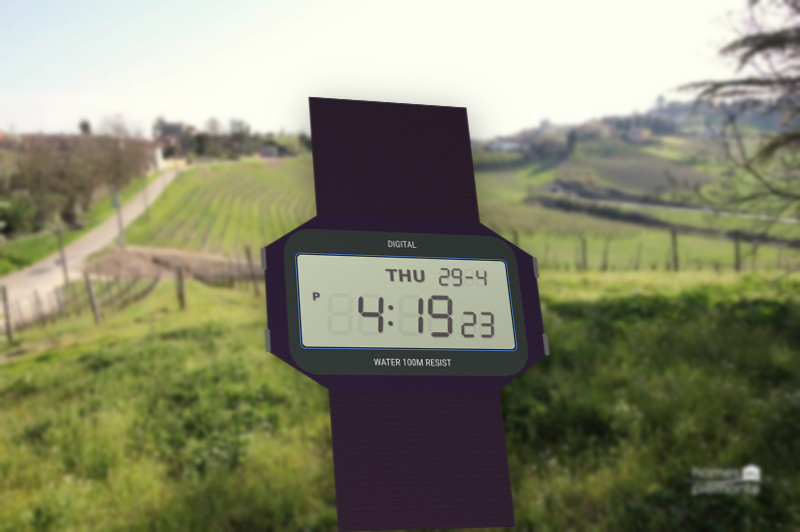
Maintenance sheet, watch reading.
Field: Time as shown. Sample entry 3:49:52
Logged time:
4:19:23
